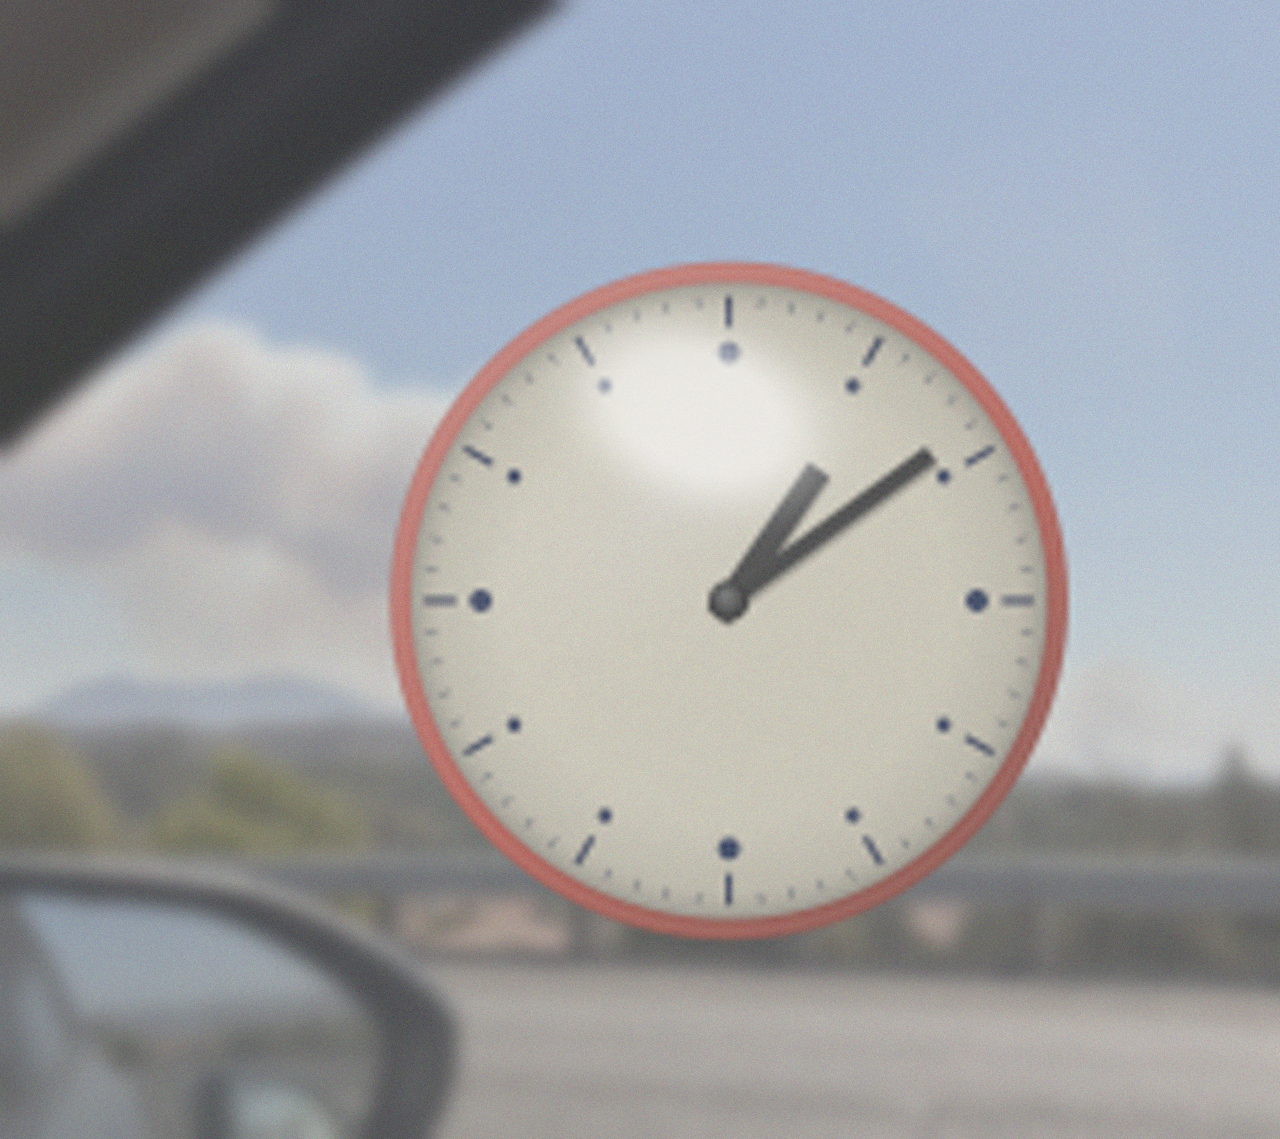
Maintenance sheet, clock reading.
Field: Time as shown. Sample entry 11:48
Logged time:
1:09
